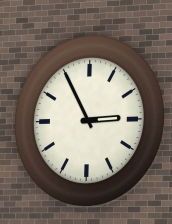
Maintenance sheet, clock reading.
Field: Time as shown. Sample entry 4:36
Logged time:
2:55
